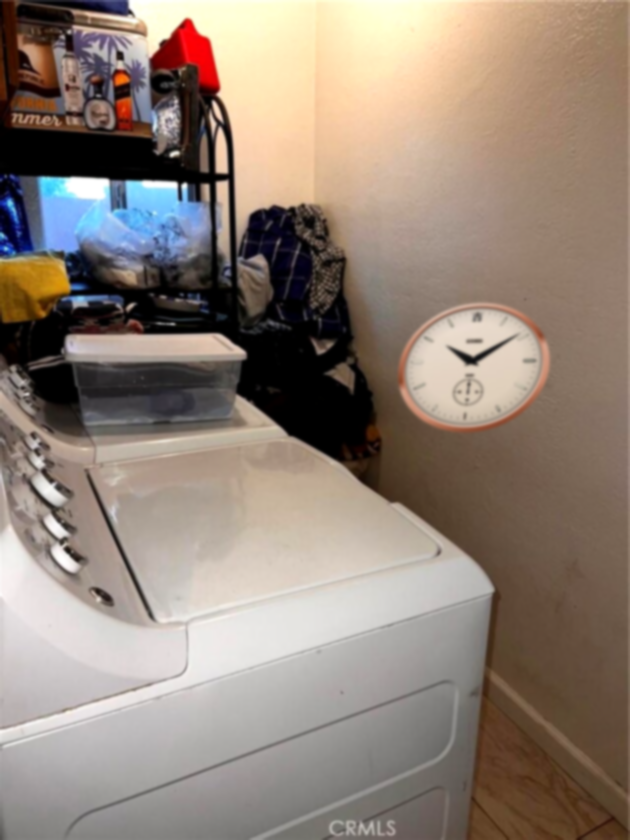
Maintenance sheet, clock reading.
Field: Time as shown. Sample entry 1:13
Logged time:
10:09
